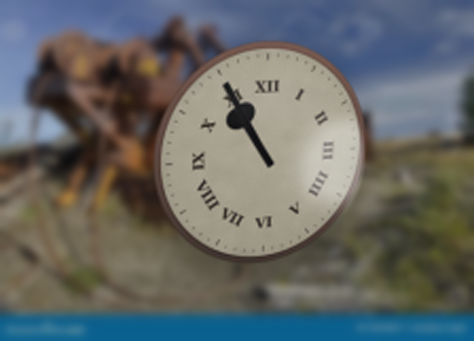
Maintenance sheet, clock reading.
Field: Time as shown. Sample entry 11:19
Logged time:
10:55
